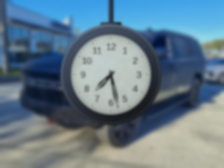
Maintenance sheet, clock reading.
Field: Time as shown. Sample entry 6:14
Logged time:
7:28
